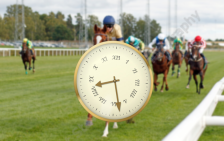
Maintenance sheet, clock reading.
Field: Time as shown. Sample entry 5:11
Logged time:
8:28
